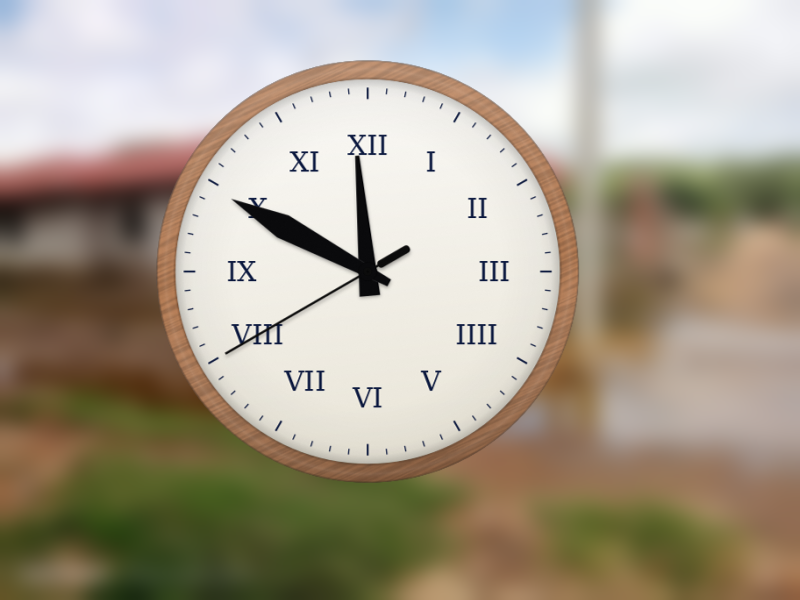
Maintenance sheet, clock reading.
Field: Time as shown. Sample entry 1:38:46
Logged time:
11:49:40
